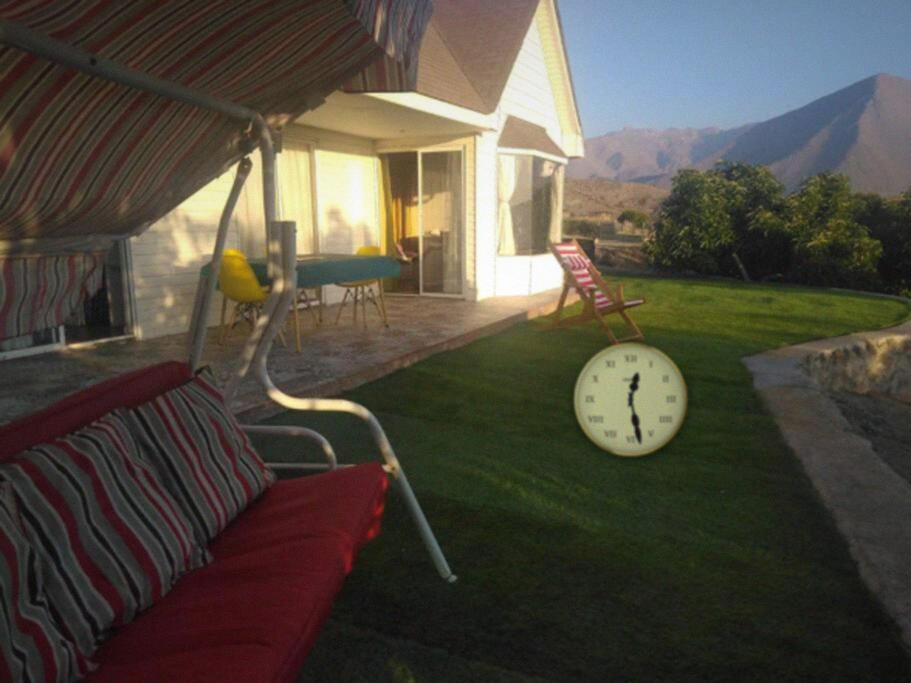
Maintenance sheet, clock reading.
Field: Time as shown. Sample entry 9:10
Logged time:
12:28
